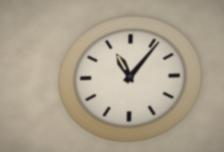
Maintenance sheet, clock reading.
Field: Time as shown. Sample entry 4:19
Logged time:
11:06
